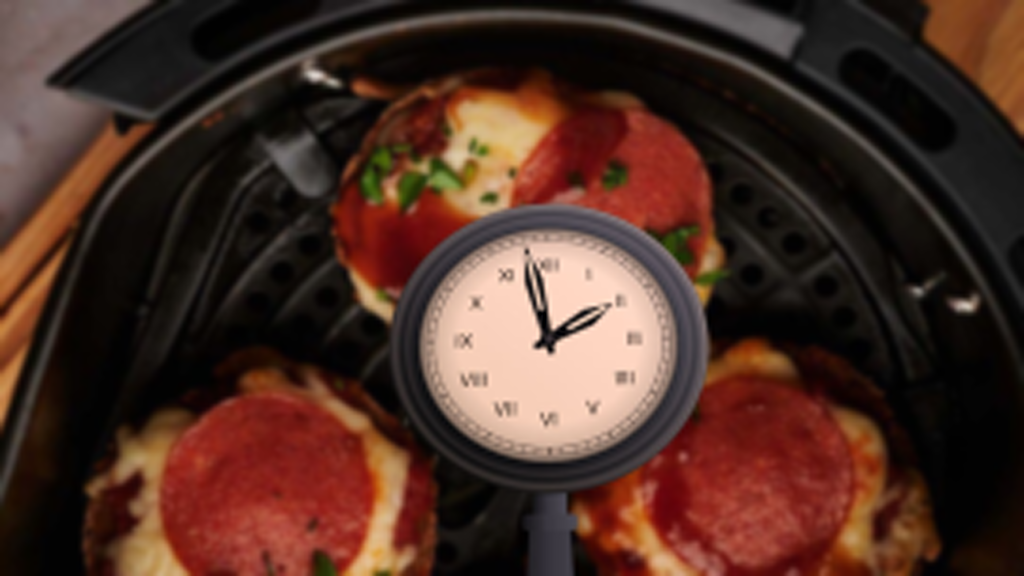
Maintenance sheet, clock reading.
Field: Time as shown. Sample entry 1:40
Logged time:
1:58
